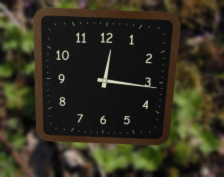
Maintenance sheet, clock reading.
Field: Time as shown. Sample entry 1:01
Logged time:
12:16
